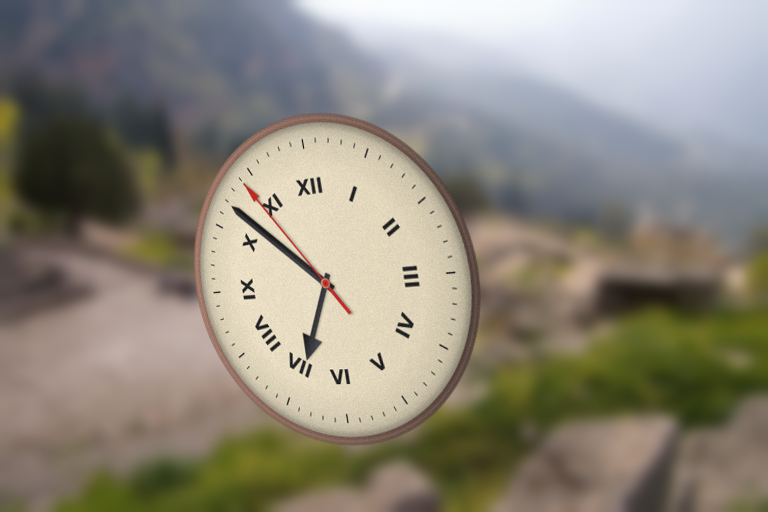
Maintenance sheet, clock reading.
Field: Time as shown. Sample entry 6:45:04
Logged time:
6:51:54
